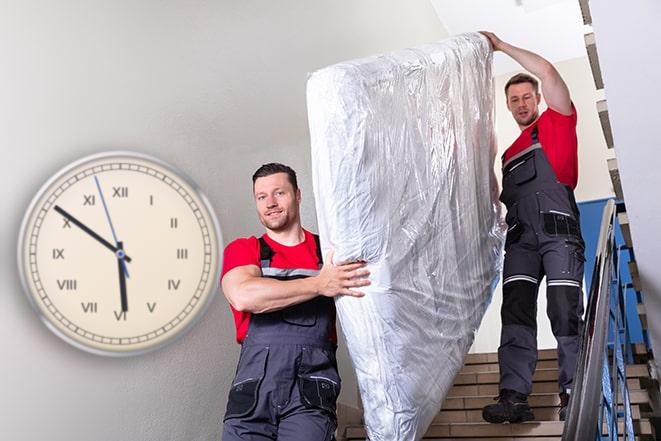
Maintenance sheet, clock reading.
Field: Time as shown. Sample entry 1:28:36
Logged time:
5:50:57
